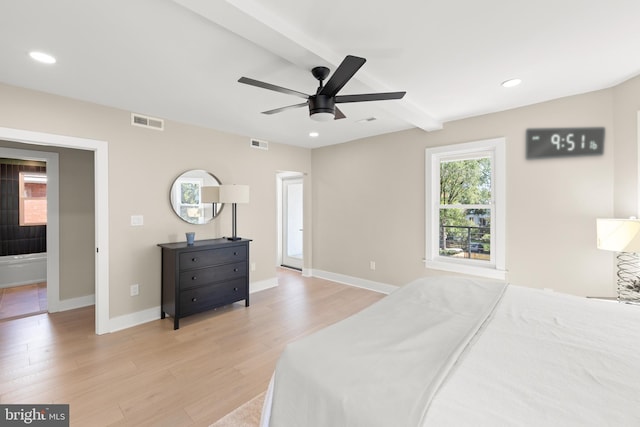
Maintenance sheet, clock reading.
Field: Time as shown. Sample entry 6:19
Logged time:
9:51
